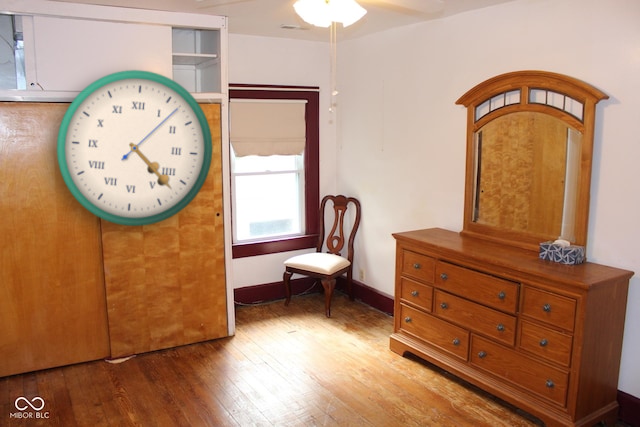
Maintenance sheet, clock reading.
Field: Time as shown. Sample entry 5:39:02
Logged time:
4:22:07
